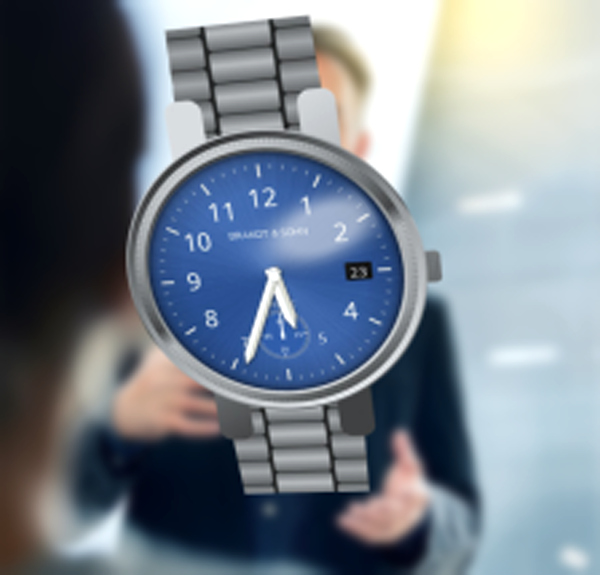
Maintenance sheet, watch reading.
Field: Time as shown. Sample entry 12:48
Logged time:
5:34
